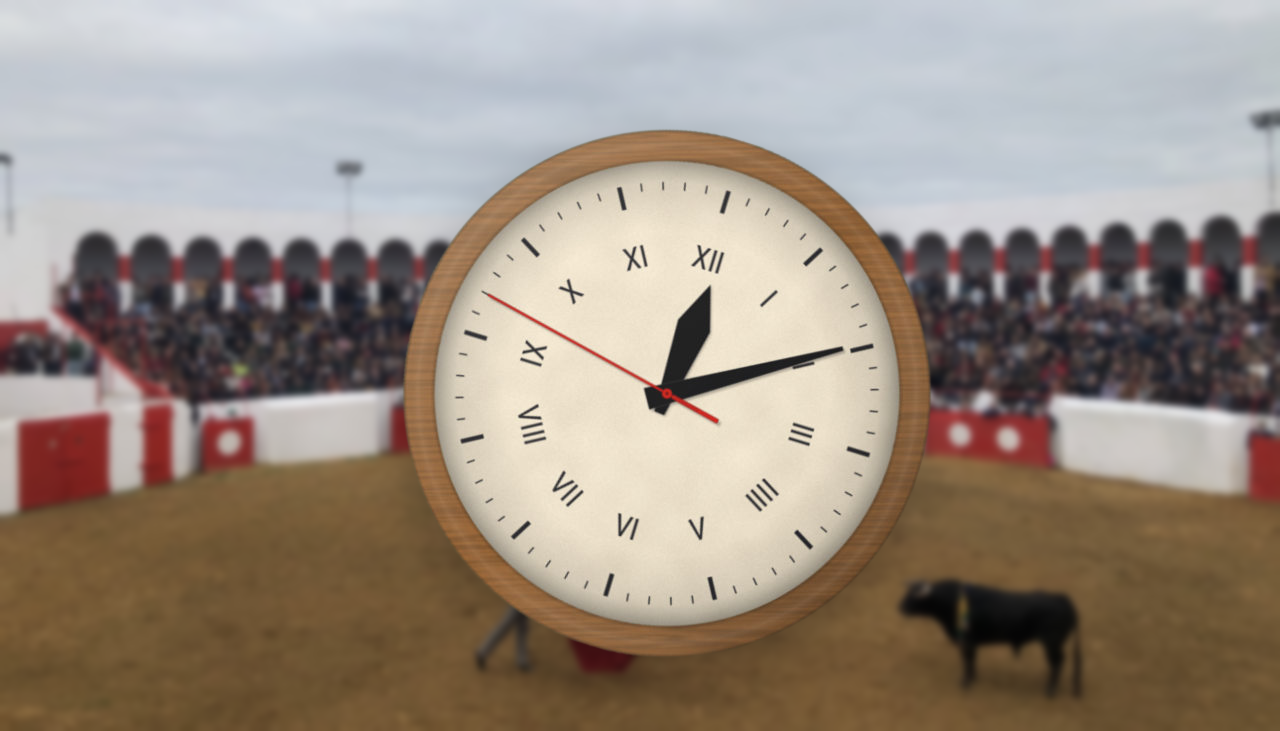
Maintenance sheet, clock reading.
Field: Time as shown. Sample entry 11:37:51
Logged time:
12:09:47
